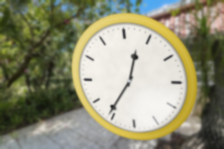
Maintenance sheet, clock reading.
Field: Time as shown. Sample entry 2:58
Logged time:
12:36
